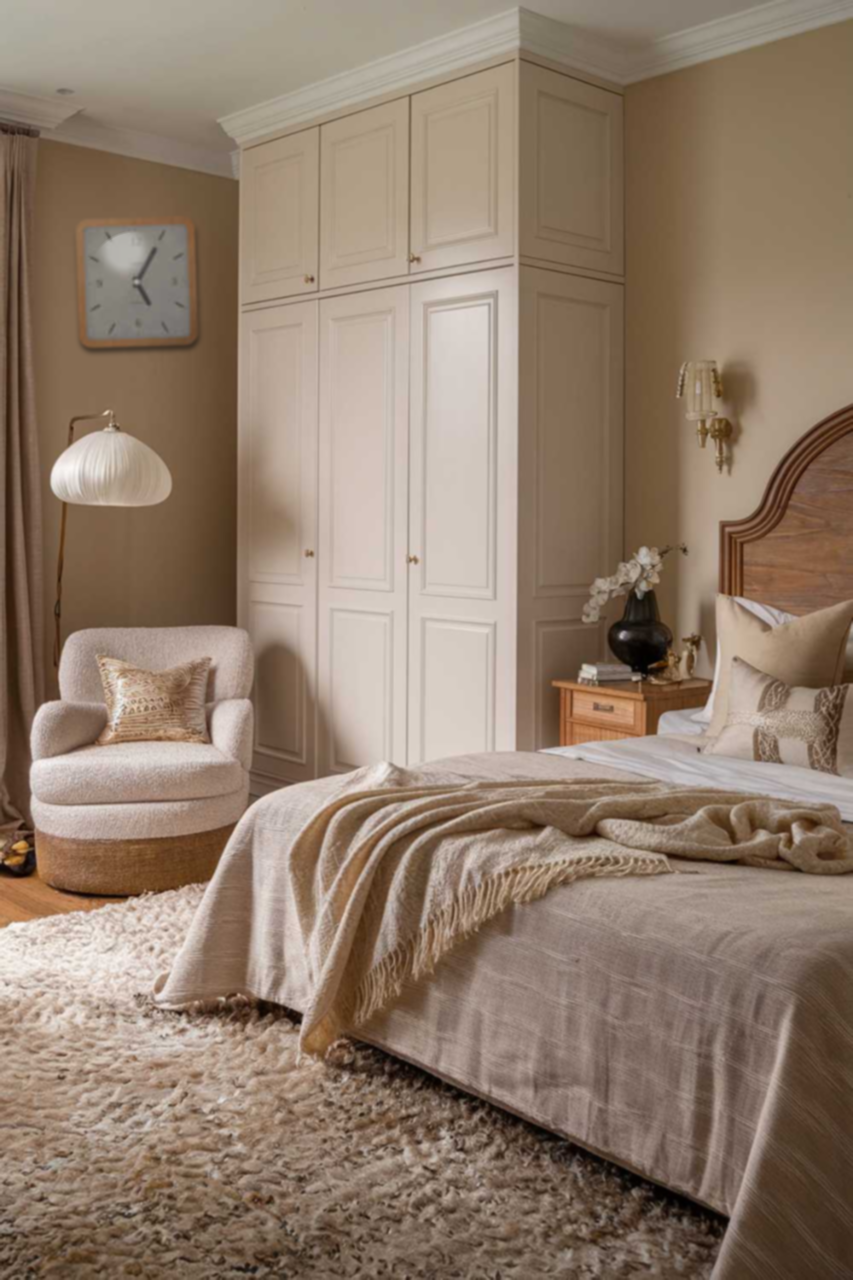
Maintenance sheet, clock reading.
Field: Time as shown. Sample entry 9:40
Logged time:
5:05
